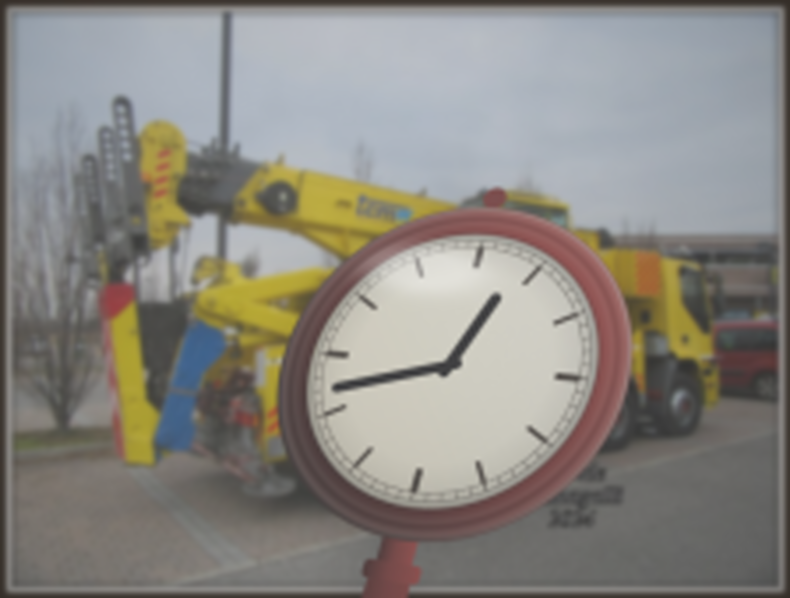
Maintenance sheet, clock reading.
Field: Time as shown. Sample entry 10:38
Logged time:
12:42
